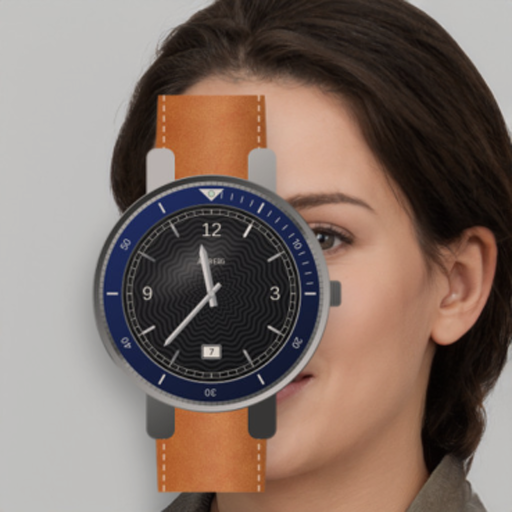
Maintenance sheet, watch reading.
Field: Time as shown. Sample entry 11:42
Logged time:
11:37
